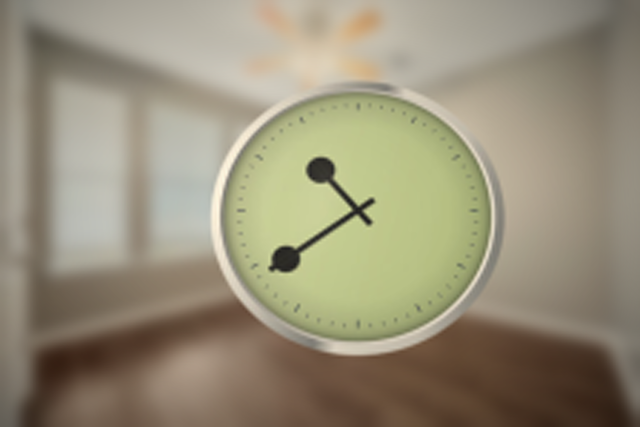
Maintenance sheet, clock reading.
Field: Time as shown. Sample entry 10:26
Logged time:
10:39
